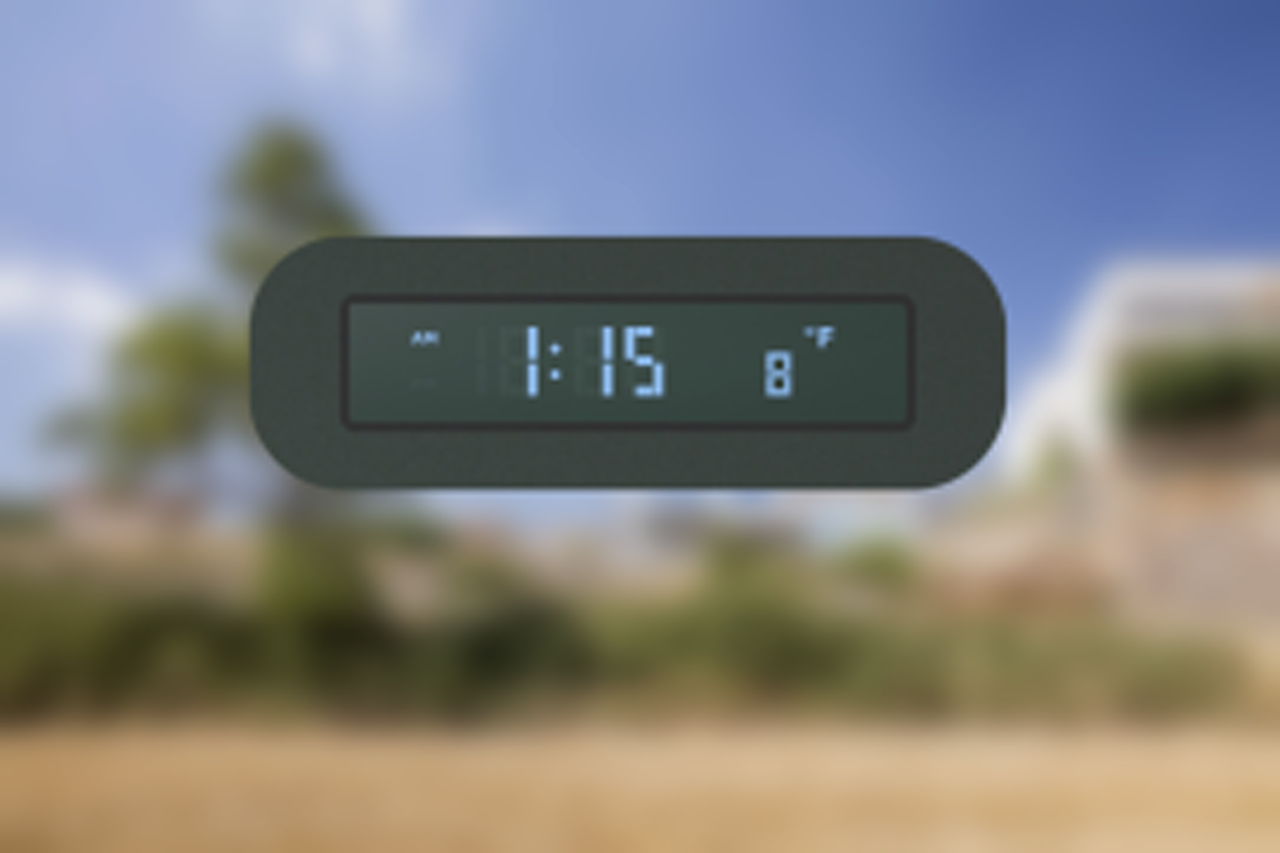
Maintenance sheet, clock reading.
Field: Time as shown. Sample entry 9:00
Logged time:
1:15
